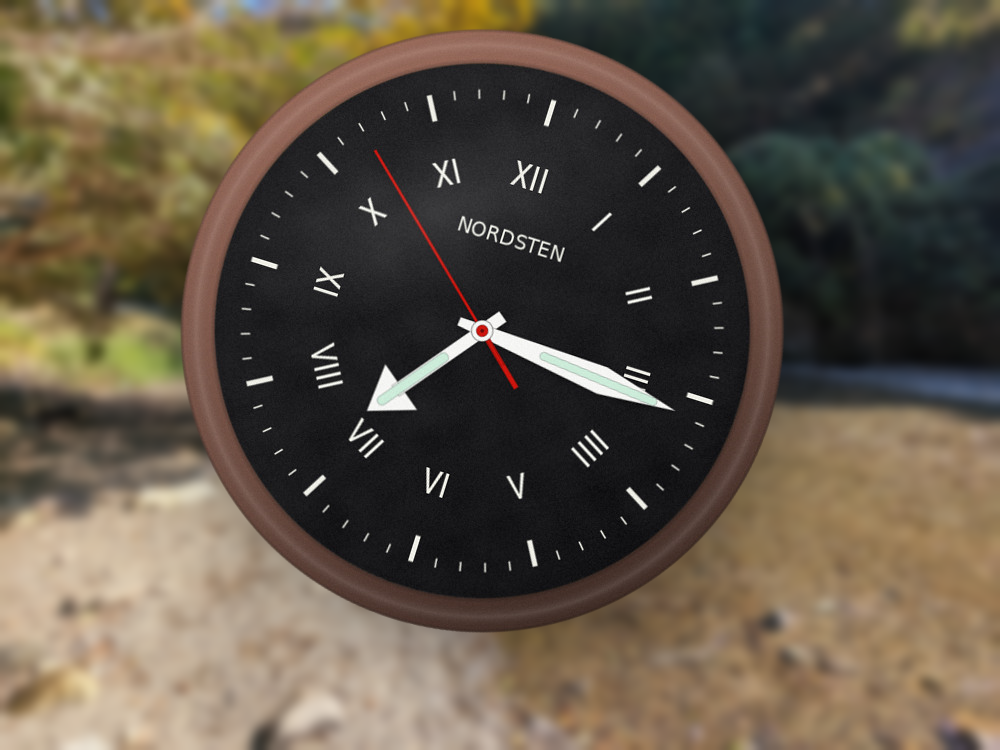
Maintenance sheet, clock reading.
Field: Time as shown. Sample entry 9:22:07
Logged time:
7:15:52
